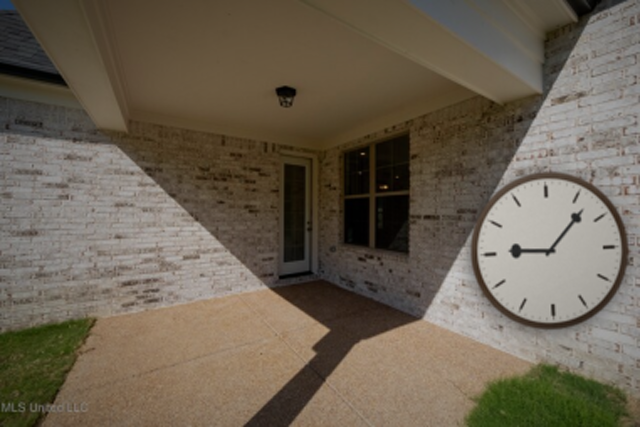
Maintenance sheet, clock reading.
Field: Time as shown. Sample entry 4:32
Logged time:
9:07
